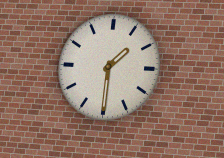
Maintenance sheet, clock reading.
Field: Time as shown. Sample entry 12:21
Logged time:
1:30
